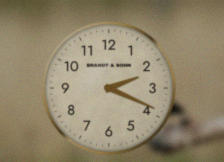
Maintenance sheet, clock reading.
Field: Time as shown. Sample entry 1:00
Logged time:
2:19
